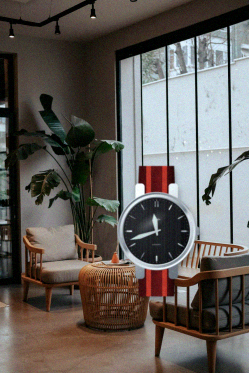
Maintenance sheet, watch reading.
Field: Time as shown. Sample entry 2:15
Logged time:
11:42
